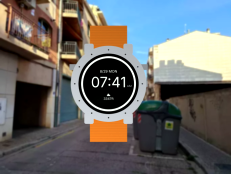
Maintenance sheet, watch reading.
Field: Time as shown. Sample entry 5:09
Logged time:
7:41
